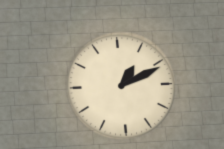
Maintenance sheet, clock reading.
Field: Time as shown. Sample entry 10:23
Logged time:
1:11
